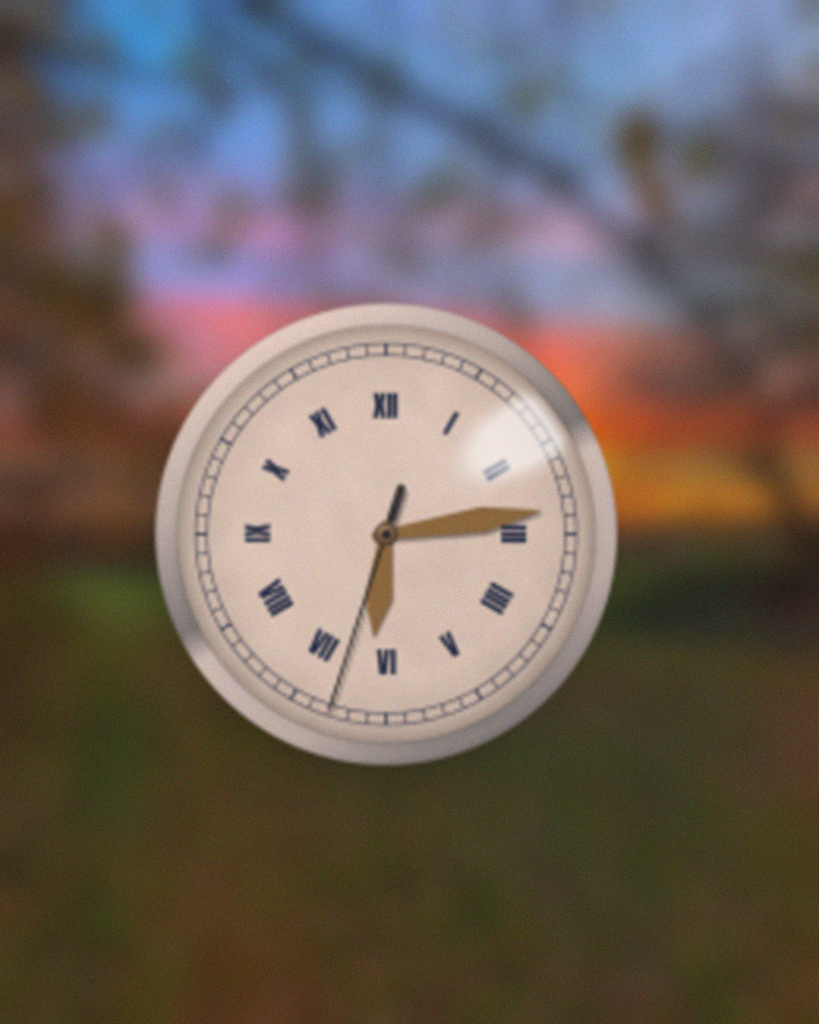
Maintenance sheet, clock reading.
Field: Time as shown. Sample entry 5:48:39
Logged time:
6:13:33
